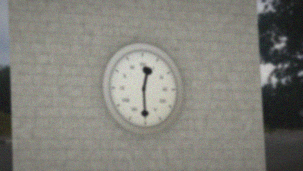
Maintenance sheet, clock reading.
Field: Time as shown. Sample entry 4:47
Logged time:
12:30
